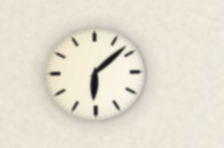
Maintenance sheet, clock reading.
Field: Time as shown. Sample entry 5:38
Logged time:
6:08
